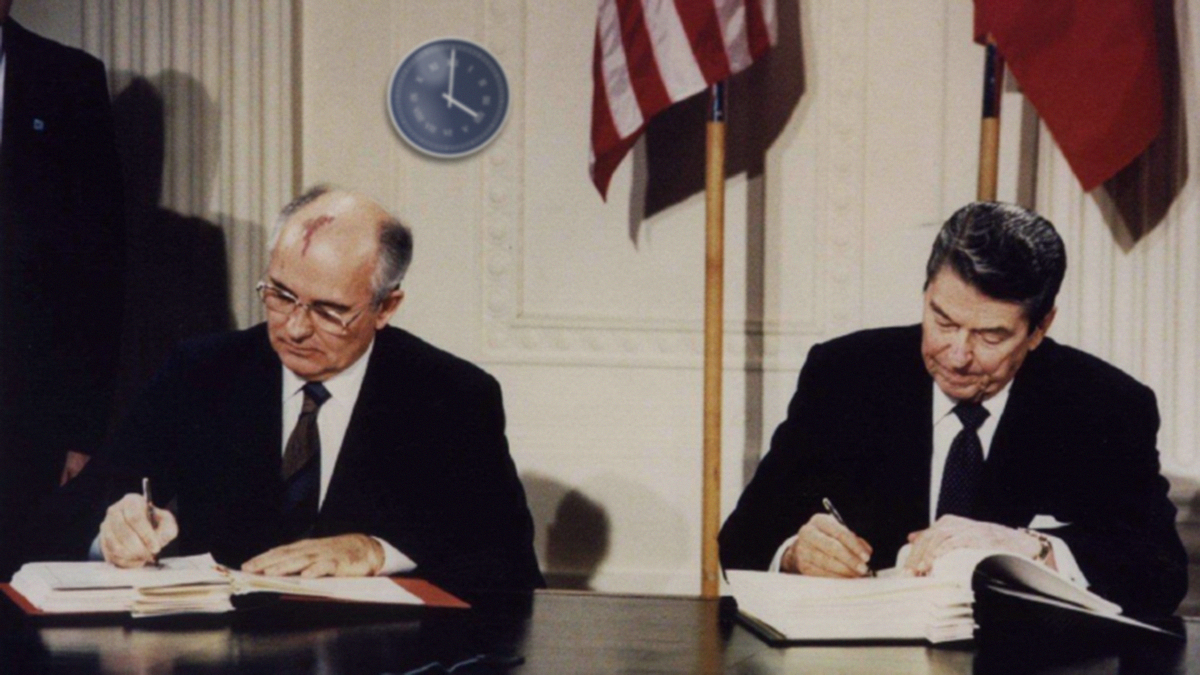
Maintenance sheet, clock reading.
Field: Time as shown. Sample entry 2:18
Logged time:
4:00
